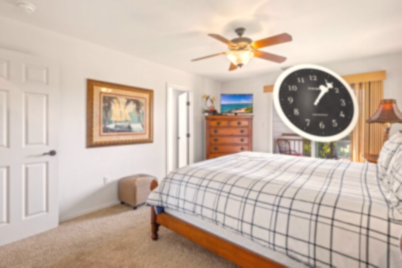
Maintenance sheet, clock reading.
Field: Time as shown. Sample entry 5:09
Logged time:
1:07
